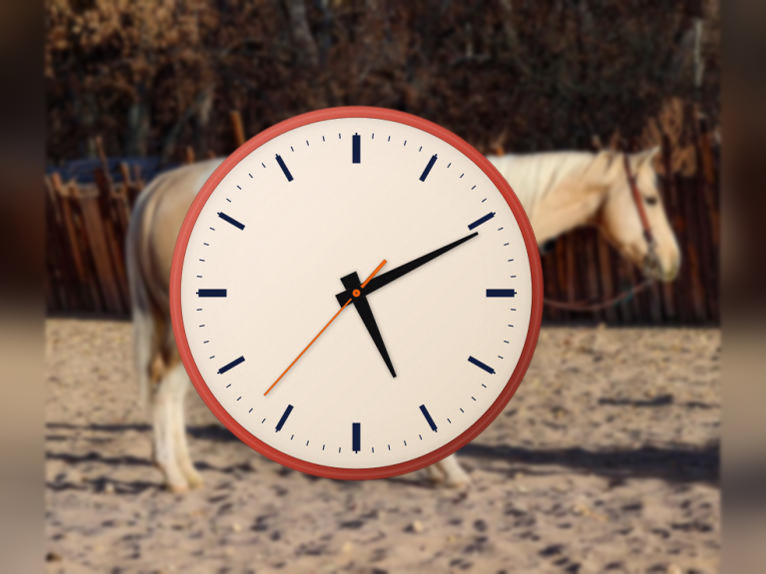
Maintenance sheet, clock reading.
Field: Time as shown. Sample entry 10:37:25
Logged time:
5:10:37
